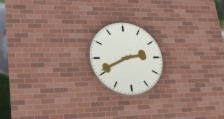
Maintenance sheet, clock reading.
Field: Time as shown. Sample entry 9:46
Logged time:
2:41
